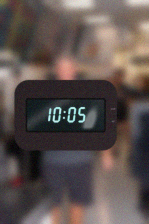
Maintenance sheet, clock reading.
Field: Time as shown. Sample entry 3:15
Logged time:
10:05
